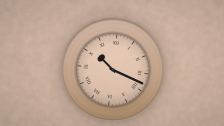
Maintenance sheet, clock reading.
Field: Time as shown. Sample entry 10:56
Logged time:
10:18
